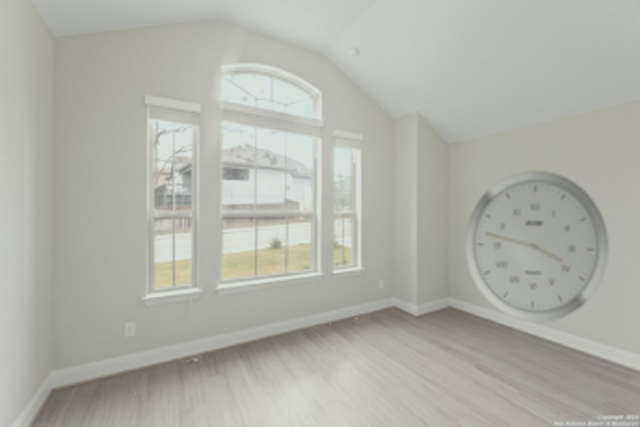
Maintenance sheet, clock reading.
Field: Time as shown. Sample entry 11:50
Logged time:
3:47
